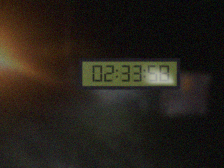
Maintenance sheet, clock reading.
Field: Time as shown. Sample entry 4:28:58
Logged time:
2:33:58
